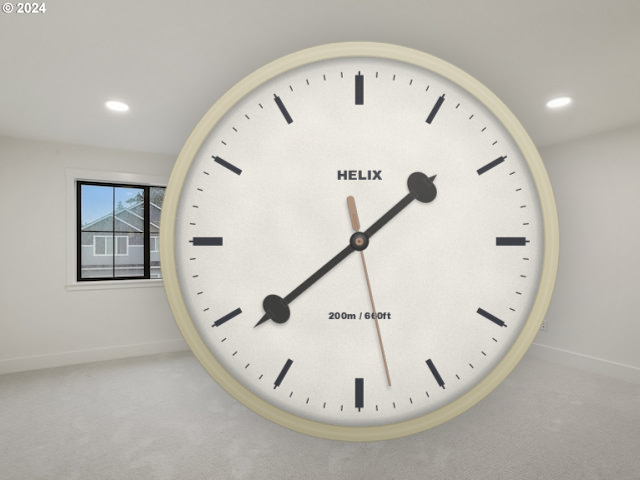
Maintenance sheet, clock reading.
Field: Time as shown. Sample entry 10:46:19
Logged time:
1:38:28
